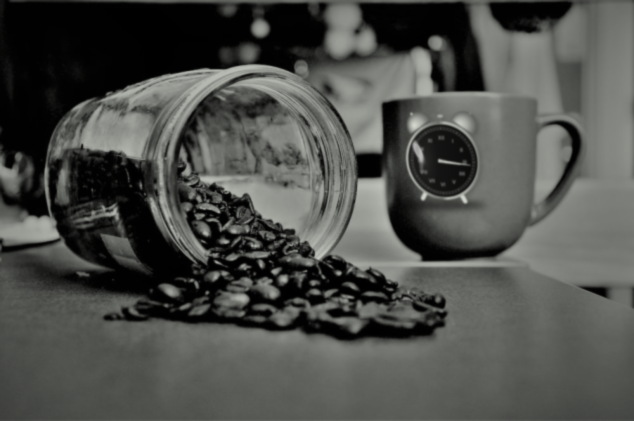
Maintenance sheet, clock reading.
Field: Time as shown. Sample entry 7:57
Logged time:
3:16
